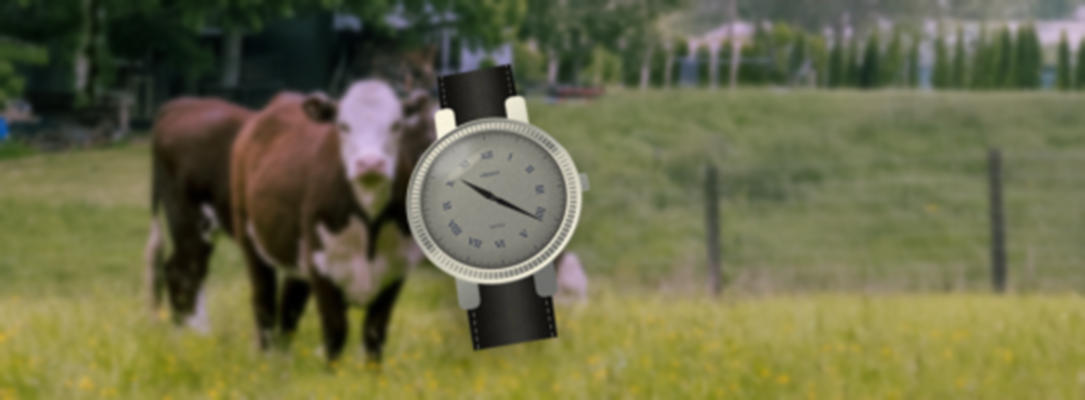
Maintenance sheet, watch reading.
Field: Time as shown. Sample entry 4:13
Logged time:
10:21
